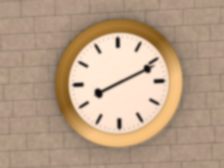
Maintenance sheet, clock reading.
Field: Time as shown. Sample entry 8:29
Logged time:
8:11
